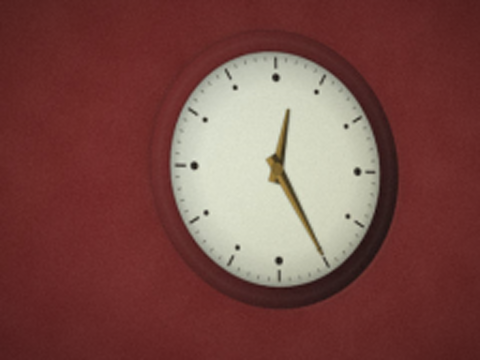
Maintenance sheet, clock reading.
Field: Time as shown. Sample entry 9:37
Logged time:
12:25
